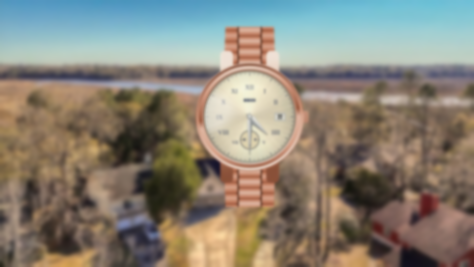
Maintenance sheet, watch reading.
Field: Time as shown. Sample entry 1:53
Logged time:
4:30
